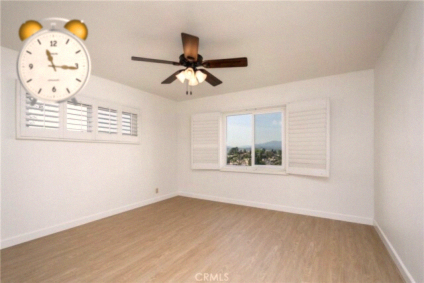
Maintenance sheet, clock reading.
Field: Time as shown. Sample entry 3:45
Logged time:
11:16
